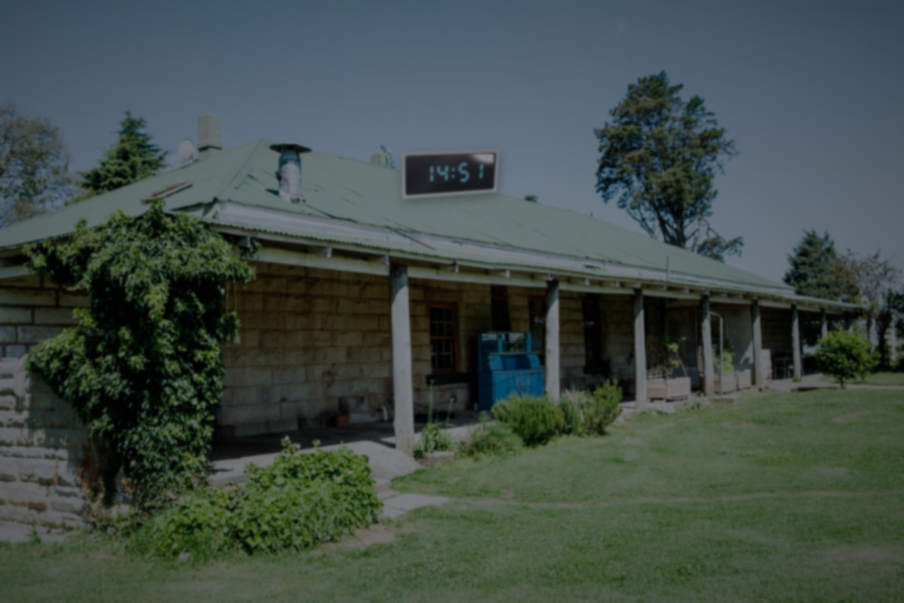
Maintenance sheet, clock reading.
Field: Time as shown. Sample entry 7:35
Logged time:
14:51
